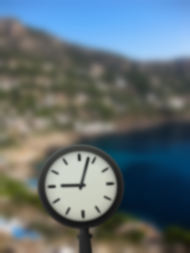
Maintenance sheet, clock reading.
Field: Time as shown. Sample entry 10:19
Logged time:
9:03
